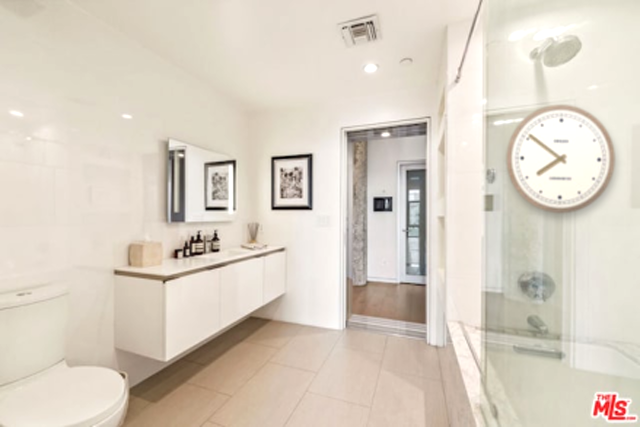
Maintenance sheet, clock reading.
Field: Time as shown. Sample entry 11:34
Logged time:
7:51
